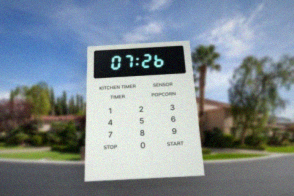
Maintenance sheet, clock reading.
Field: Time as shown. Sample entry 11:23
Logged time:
7:26
